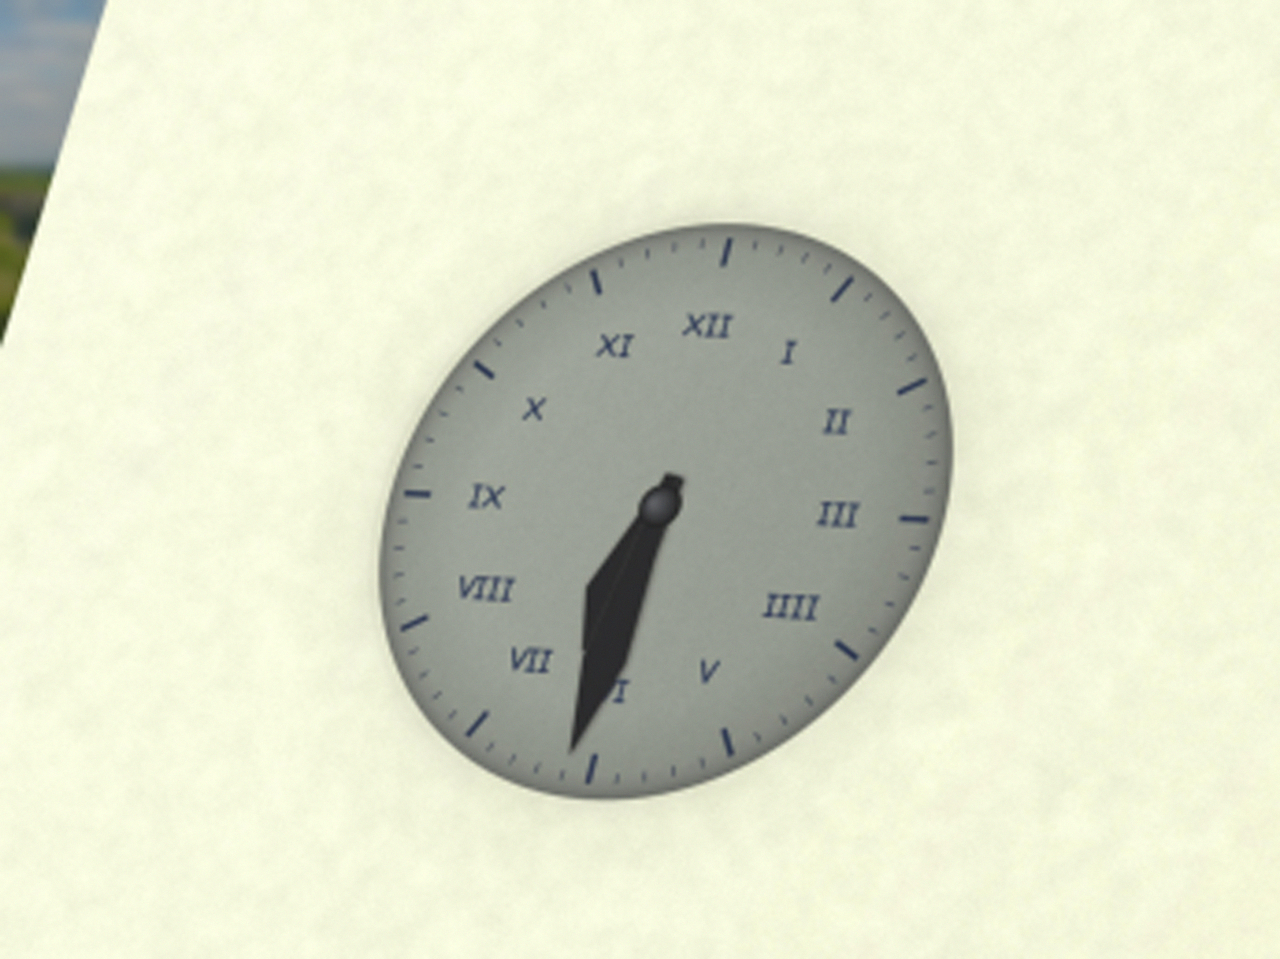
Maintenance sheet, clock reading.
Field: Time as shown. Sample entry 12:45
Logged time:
6:31
